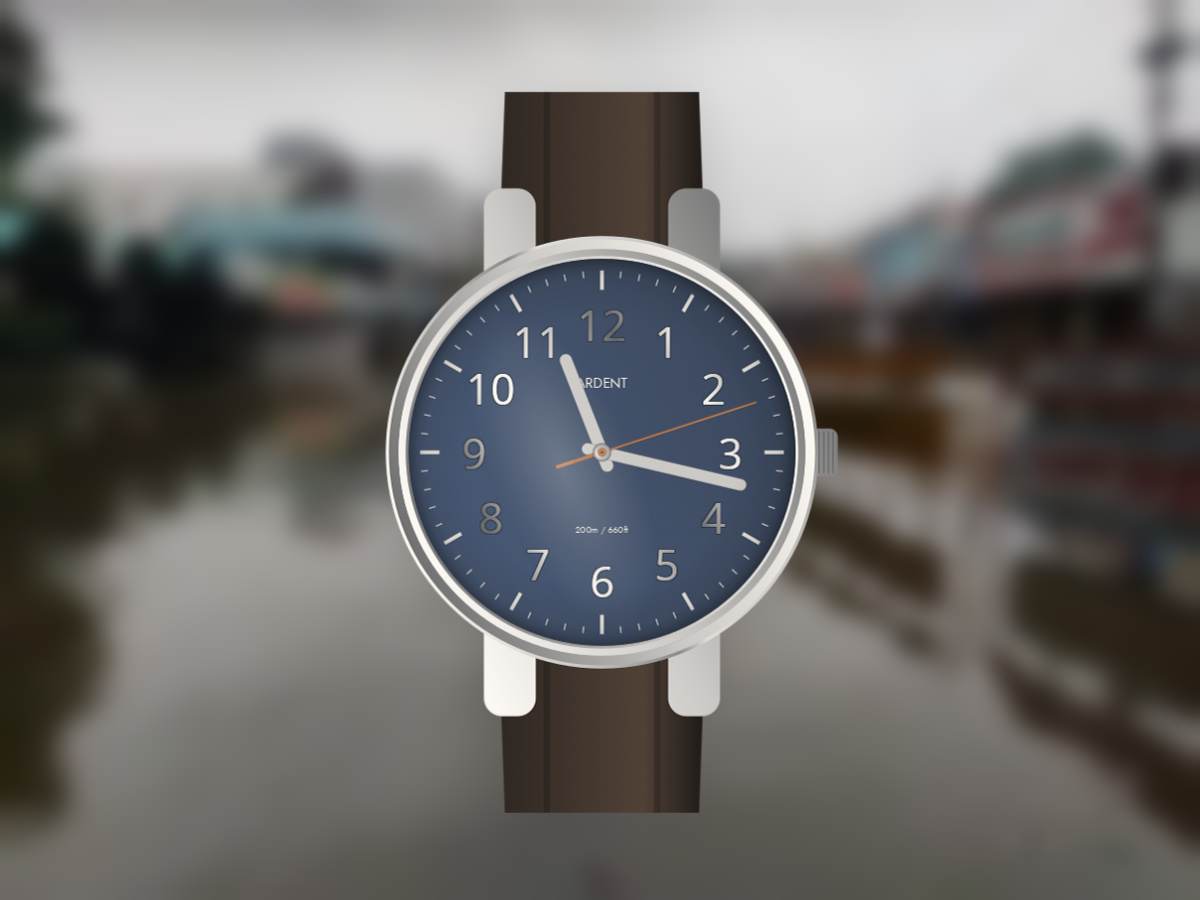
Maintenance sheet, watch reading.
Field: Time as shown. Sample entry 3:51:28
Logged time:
11:17:12
